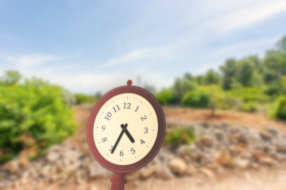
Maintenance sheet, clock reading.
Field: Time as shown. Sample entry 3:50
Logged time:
4:34
